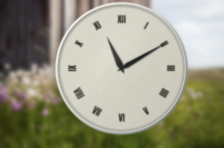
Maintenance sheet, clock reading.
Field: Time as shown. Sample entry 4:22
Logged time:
11:10
